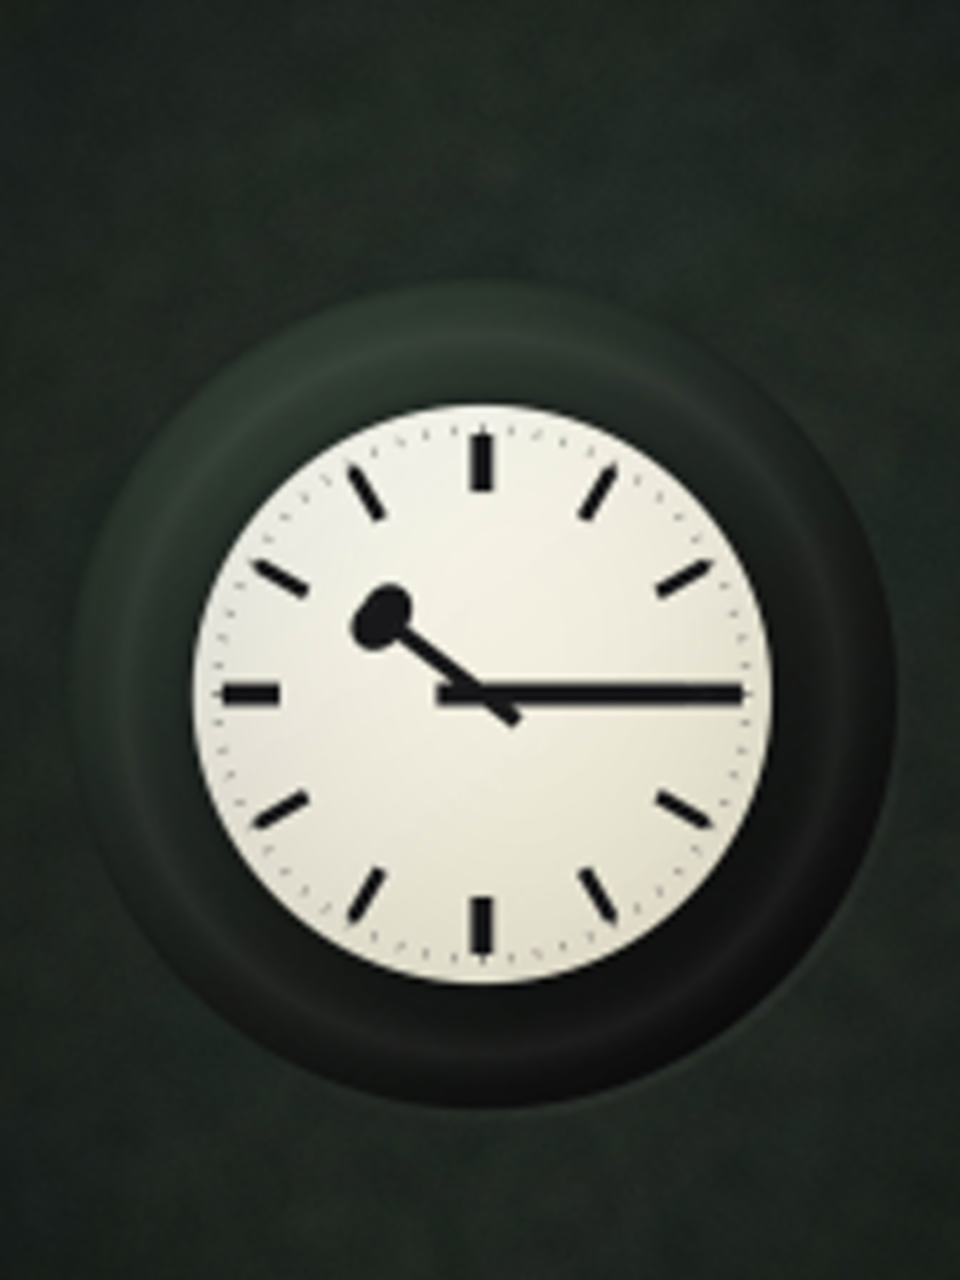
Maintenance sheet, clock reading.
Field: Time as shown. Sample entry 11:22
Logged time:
10:15
